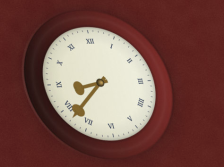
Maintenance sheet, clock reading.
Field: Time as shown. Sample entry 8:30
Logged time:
8:38
